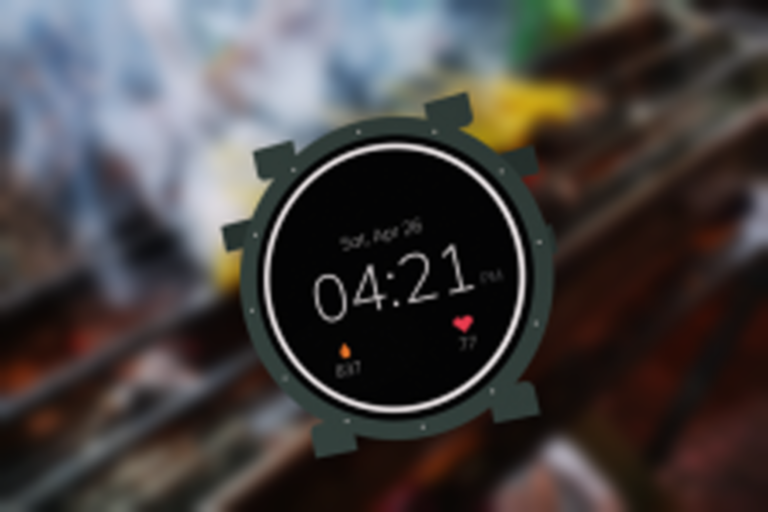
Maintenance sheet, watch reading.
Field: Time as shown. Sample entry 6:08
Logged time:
4:21
